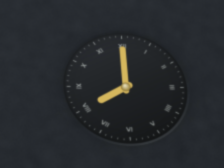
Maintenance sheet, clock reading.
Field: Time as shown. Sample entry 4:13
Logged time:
8:00
